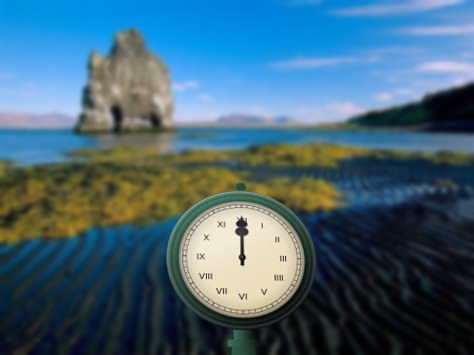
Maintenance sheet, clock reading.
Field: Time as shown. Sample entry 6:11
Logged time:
12:00
